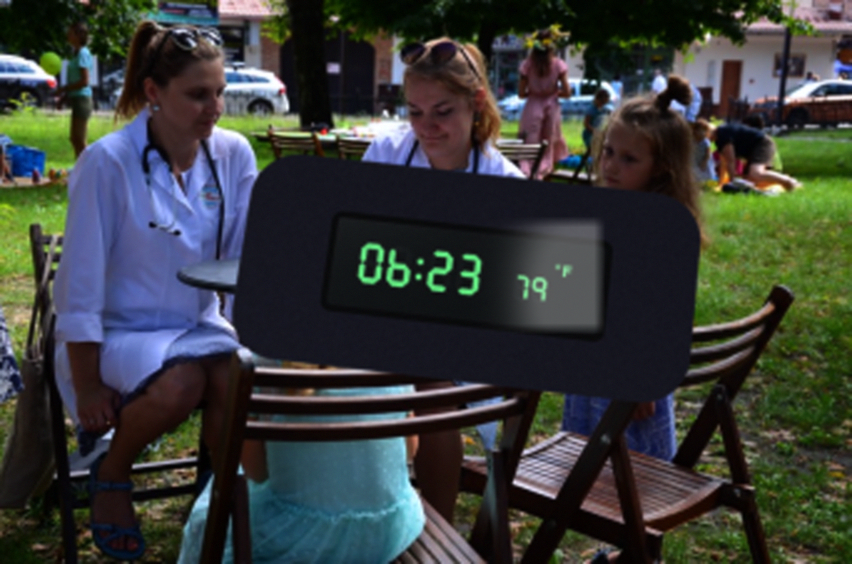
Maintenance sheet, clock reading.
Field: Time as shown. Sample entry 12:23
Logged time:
6:23
